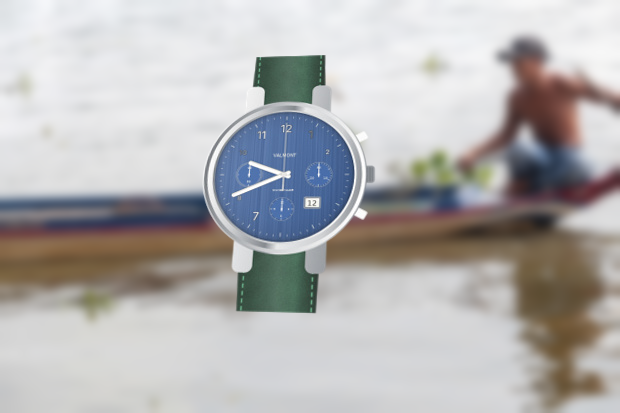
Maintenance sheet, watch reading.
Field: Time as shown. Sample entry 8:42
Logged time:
9:41
